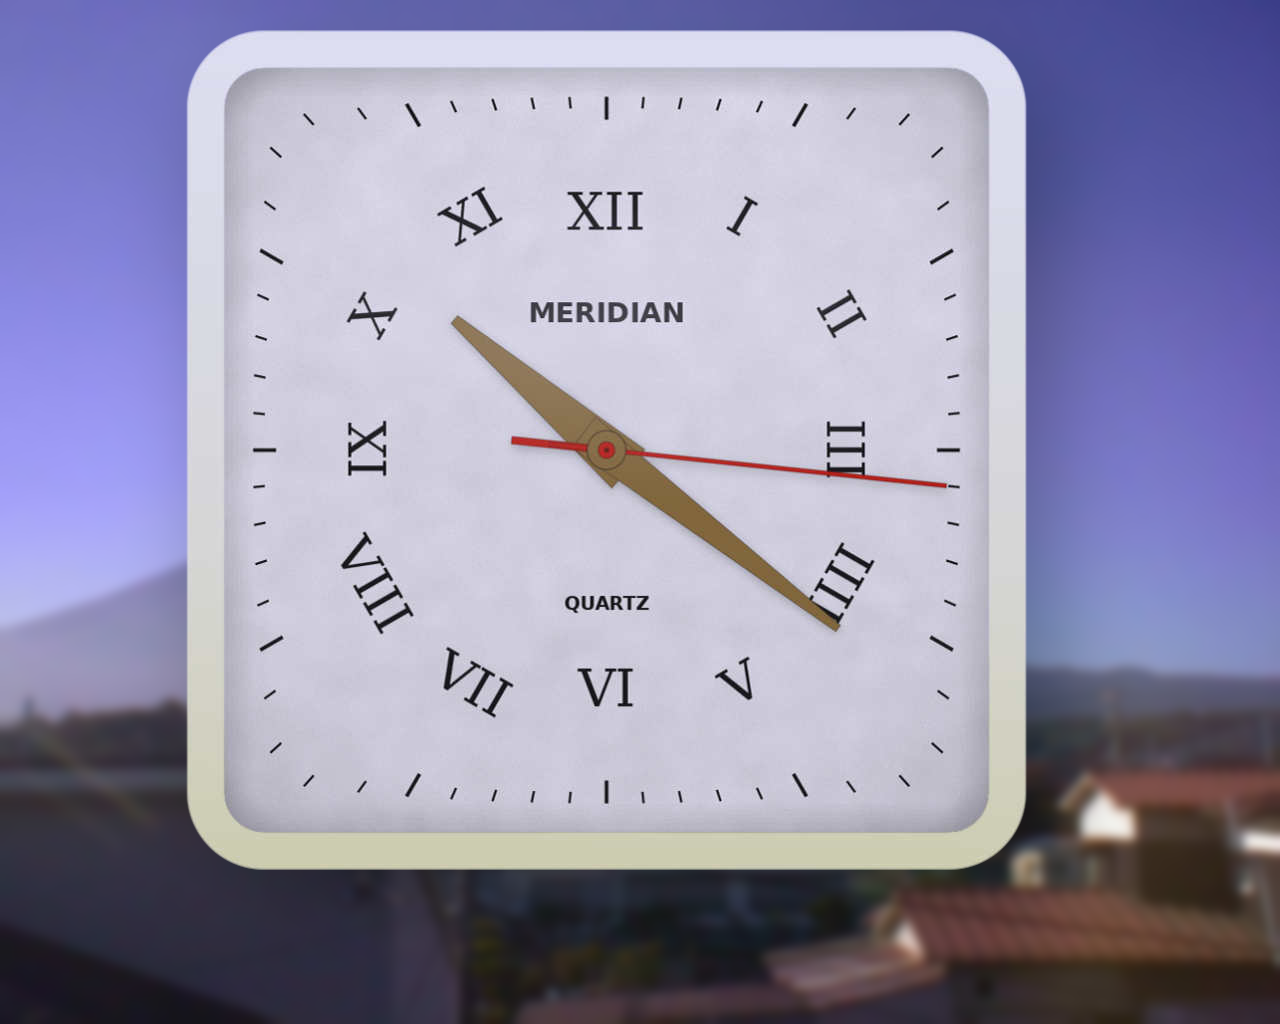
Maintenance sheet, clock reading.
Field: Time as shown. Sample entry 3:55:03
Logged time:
10:21:16
